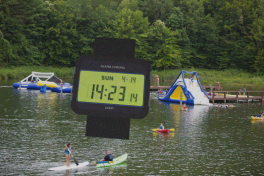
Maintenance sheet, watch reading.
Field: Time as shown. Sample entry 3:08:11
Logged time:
14:23:14
